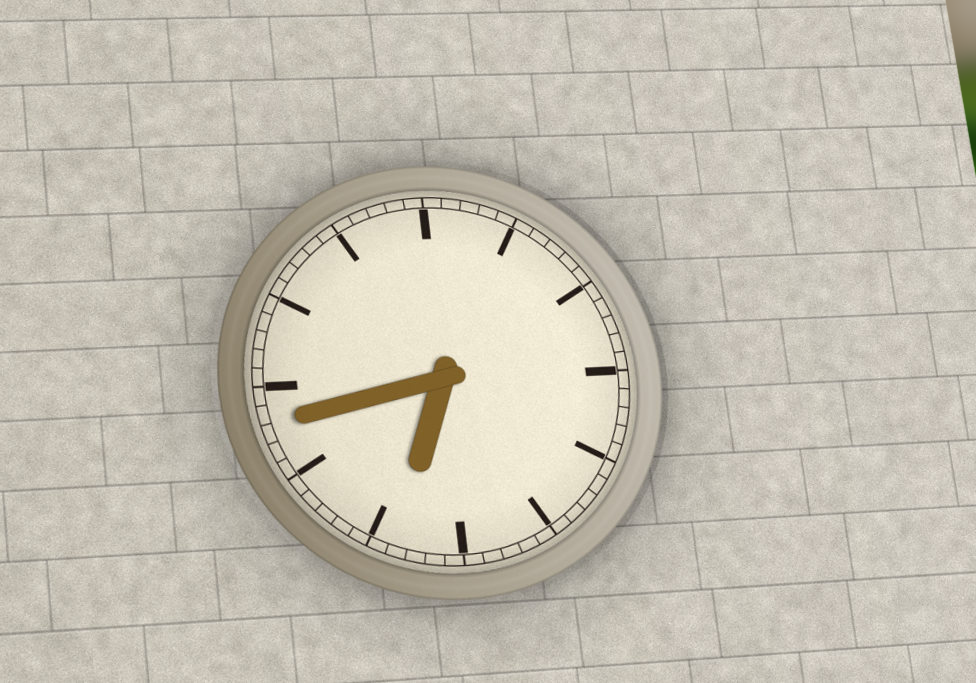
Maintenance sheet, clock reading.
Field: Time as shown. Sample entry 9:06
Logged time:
6:43
